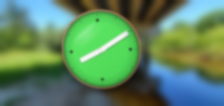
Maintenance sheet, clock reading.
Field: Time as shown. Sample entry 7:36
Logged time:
8:10
